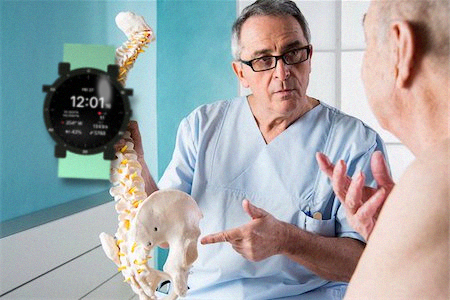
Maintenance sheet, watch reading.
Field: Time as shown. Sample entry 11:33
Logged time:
12:01
